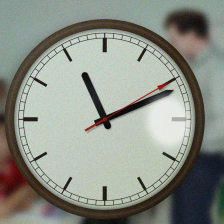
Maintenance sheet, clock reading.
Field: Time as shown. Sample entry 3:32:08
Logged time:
11:11:10
